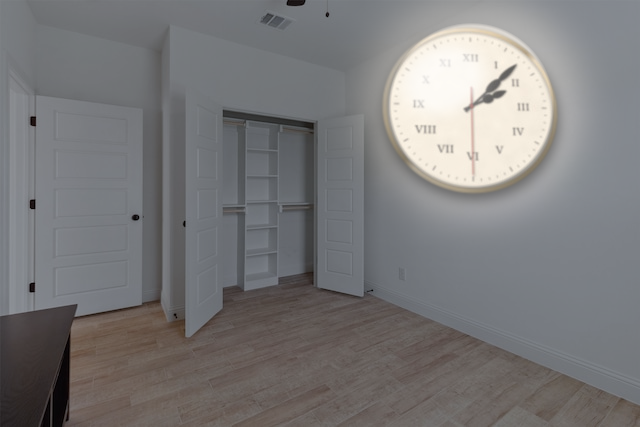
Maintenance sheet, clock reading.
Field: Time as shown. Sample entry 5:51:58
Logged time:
2:07:30
